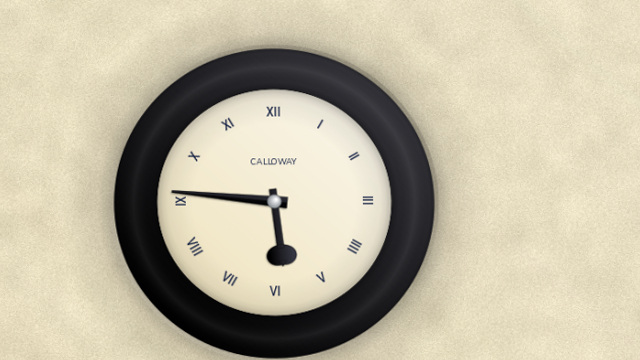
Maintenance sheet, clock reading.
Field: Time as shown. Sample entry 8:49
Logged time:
5:46
